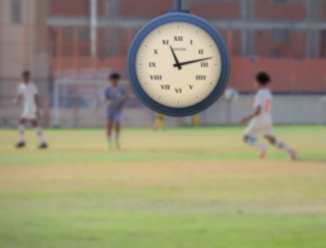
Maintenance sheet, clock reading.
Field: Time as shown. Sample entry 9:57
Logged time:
11:13
